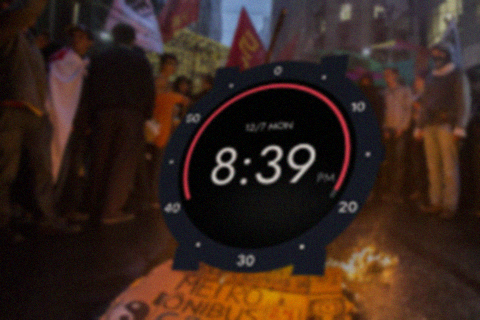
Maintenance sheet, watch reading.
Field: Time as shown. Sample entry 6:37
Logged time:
8:39
